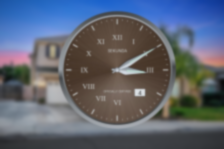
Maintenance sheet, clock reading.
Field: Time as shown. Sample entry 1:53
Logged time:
3:10
